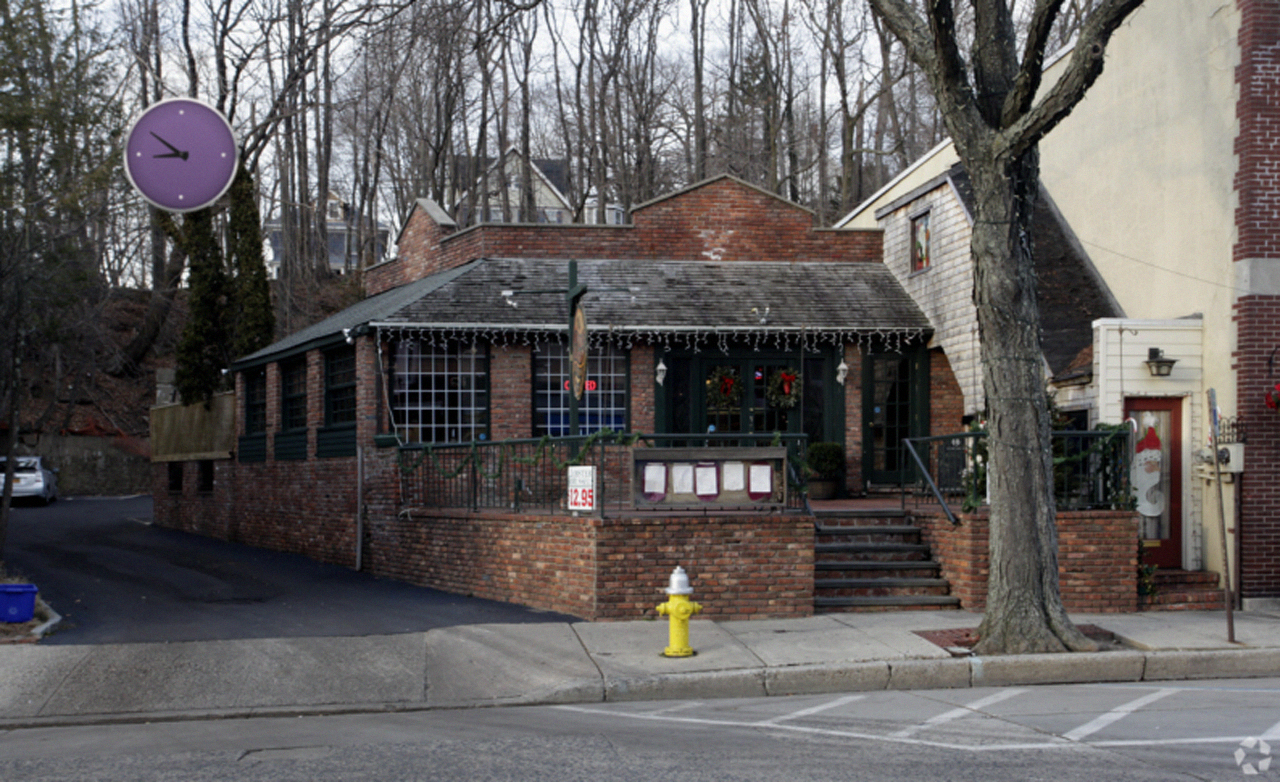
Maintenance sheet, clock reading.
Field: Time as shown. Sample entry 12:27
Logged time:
8:51
